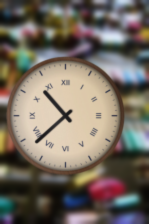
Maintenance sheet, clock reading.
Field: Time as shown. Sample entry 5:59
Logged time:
10:38
